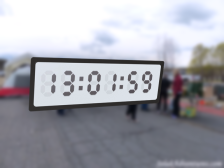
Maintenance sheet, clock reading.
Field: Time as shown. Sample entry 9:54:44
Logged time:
13:01:59
